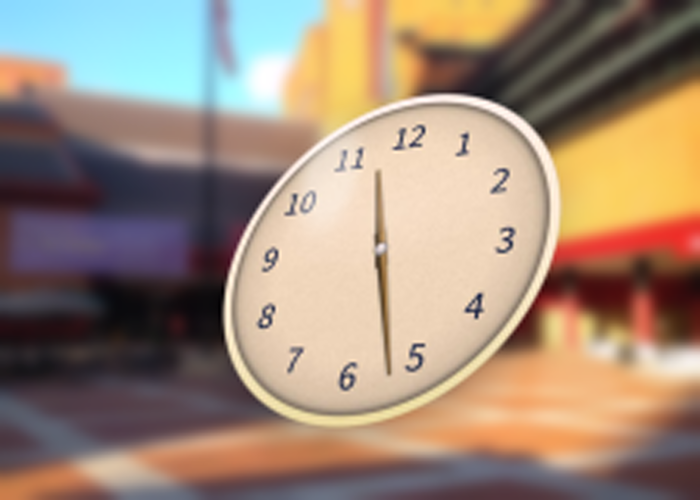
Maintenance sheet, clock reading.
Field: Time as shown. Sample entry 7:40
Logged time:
11:27
